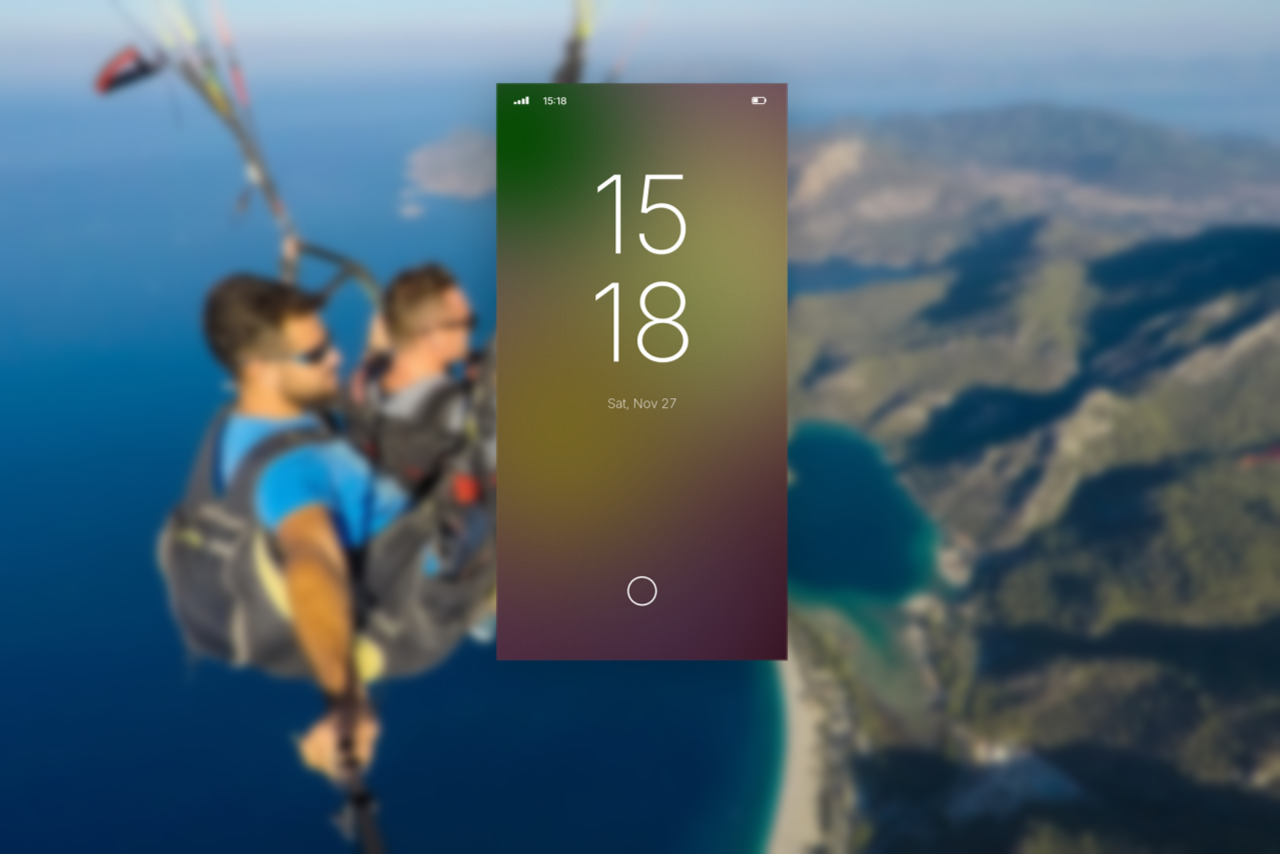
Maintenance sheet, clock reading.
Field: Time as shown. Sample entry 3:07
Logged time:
15:18
